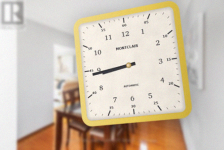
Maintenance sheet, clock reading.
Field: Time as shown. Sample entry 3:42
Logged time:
8:44
